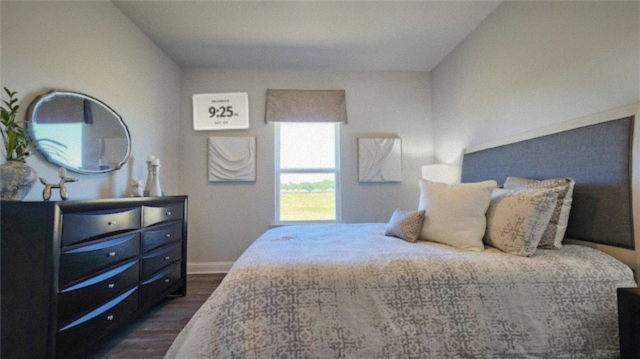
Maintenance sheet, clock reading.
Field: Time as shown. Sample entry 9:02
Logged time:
9:25
